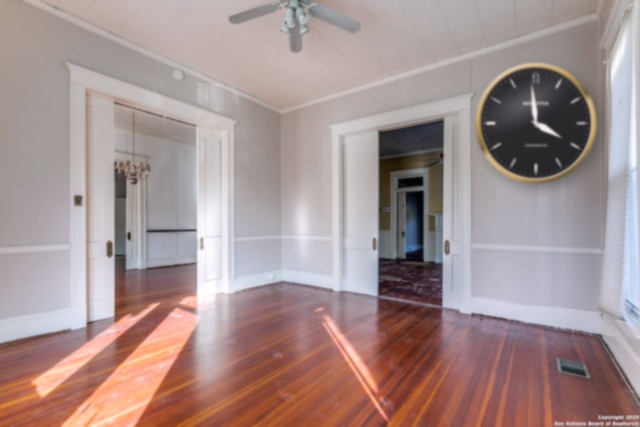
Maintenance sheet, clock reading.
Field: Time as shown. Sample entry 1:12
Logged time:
3:59
